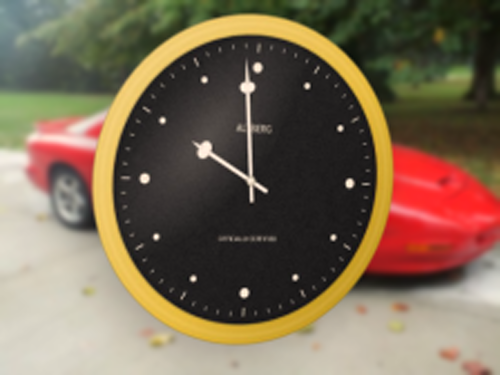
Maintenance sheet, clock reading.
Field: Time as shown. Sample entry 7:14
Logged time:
9:59
